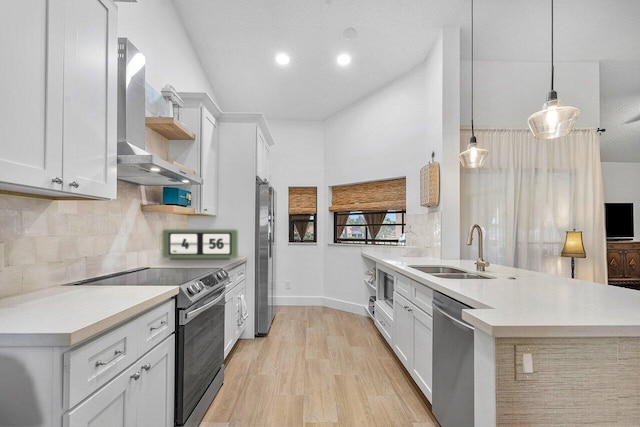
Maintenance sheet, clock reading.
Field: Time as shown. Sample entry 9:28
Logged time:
4:56
